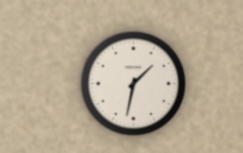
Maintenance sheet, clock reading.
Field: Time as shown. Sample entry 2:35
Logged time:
1:32
